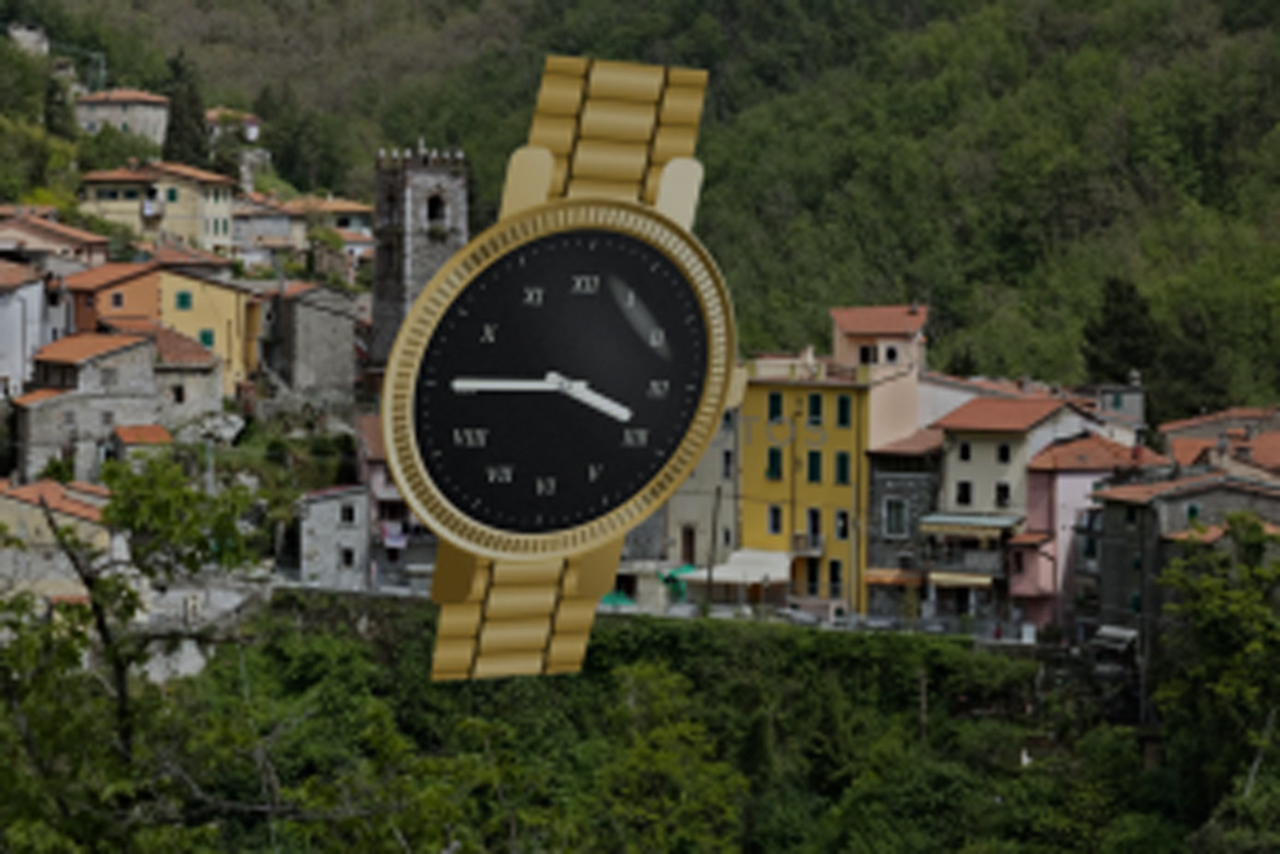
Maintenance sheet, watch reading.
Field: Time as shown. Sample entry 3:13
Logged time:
3:45
